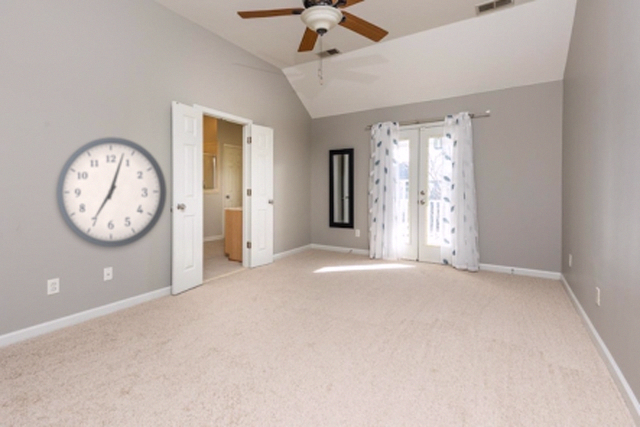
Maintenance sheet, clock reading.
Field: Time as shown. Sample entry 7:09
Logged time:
7:03
